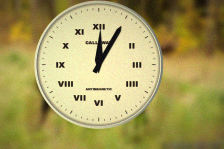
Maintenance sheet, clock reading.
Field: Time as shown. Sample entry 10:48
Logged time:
12:05
